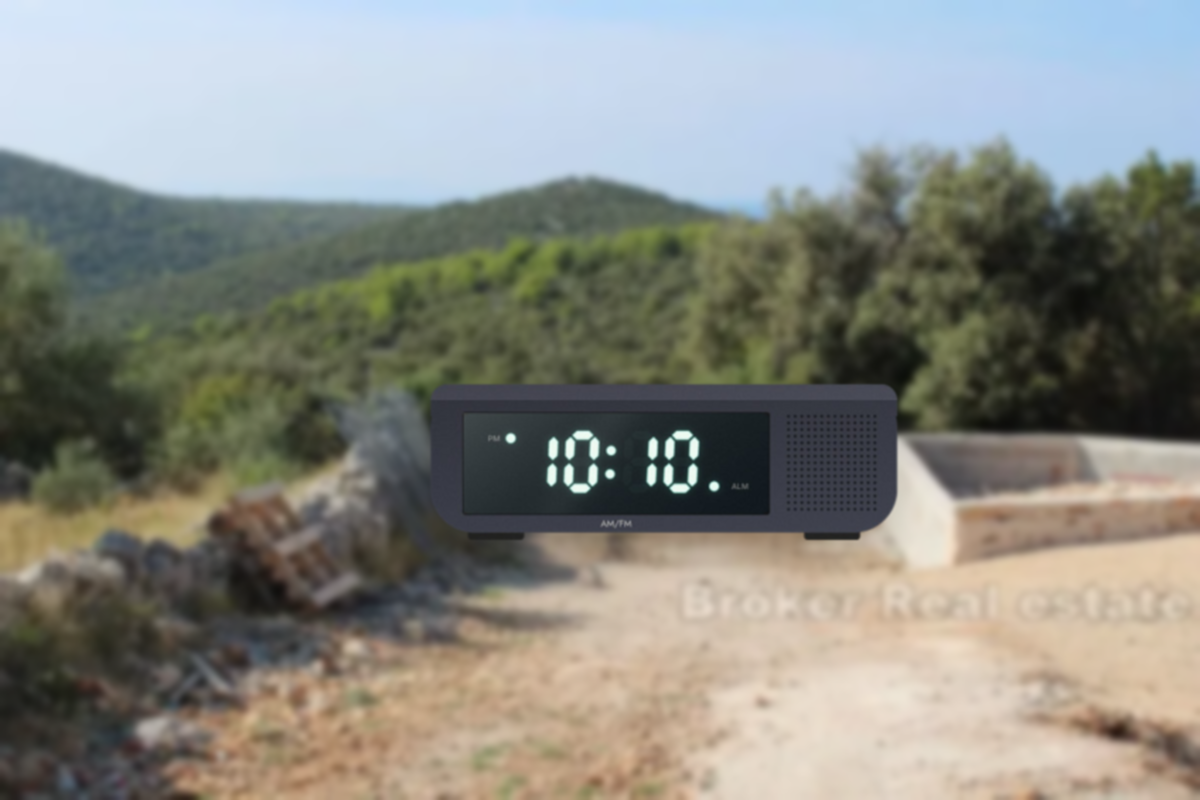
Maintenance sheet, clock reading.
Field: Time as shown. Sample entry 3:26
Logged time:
10:10
